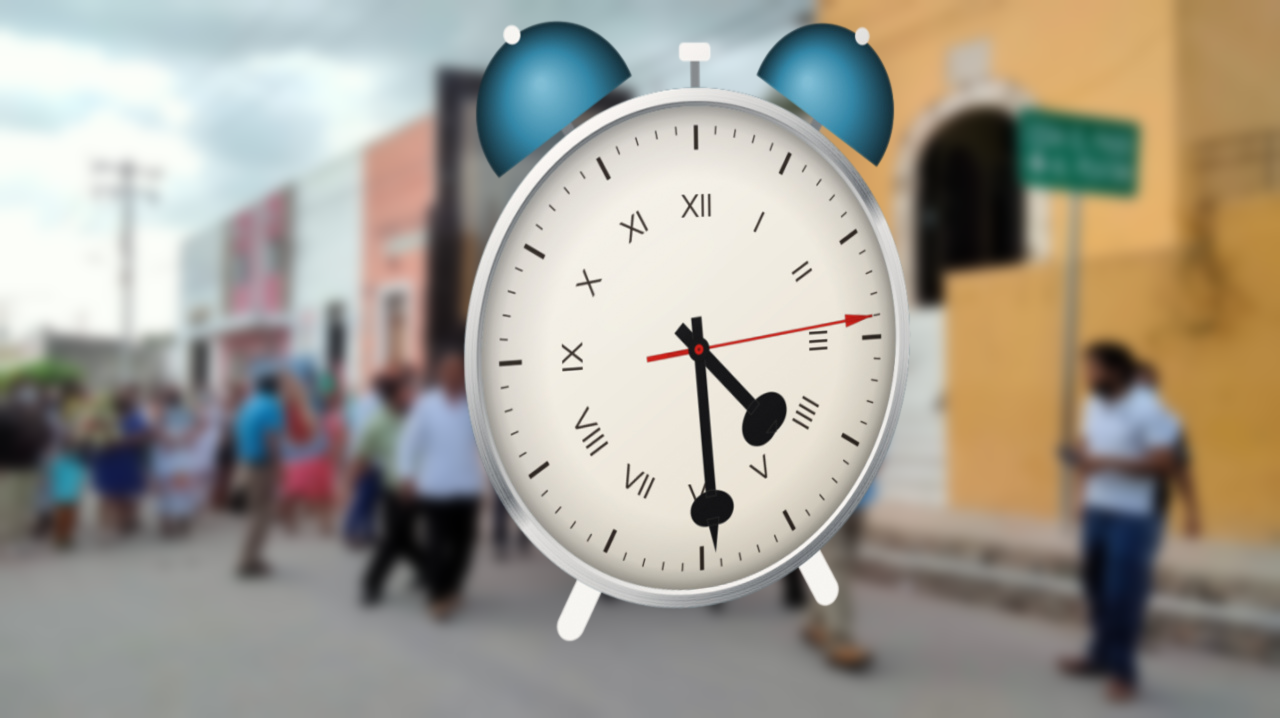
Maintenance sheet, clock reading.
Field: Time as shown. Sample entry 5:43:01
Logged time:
4:29:14
